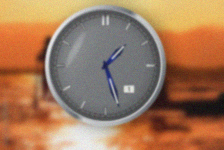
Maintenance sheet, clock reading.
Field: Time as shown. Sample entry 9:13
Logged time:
1:27
